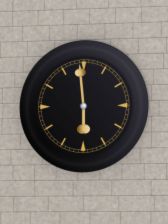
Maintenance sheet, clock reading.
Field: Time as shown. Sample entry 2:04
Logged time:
5:59
